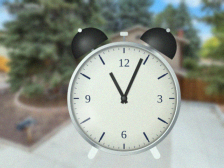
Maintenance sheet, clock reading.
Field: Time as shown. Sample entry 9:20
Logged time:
11:04
